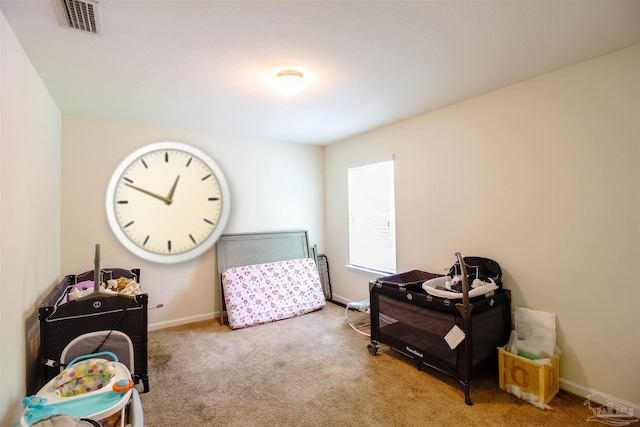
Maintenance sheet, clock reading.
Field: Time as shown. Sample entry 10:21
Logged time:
12:49
